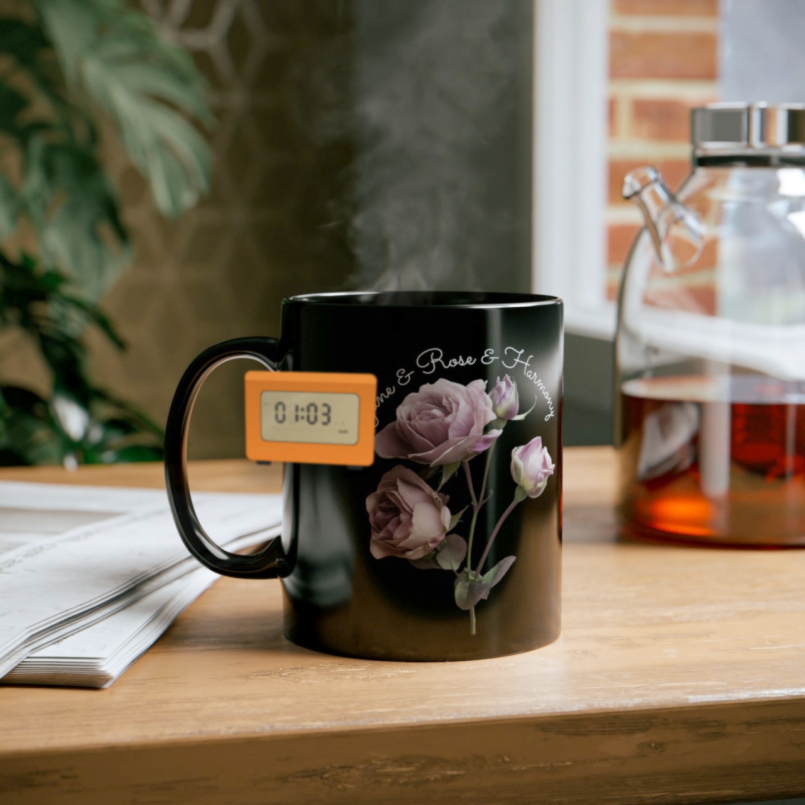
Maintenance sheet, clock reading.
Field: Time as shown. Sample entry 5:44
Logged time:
1:03
